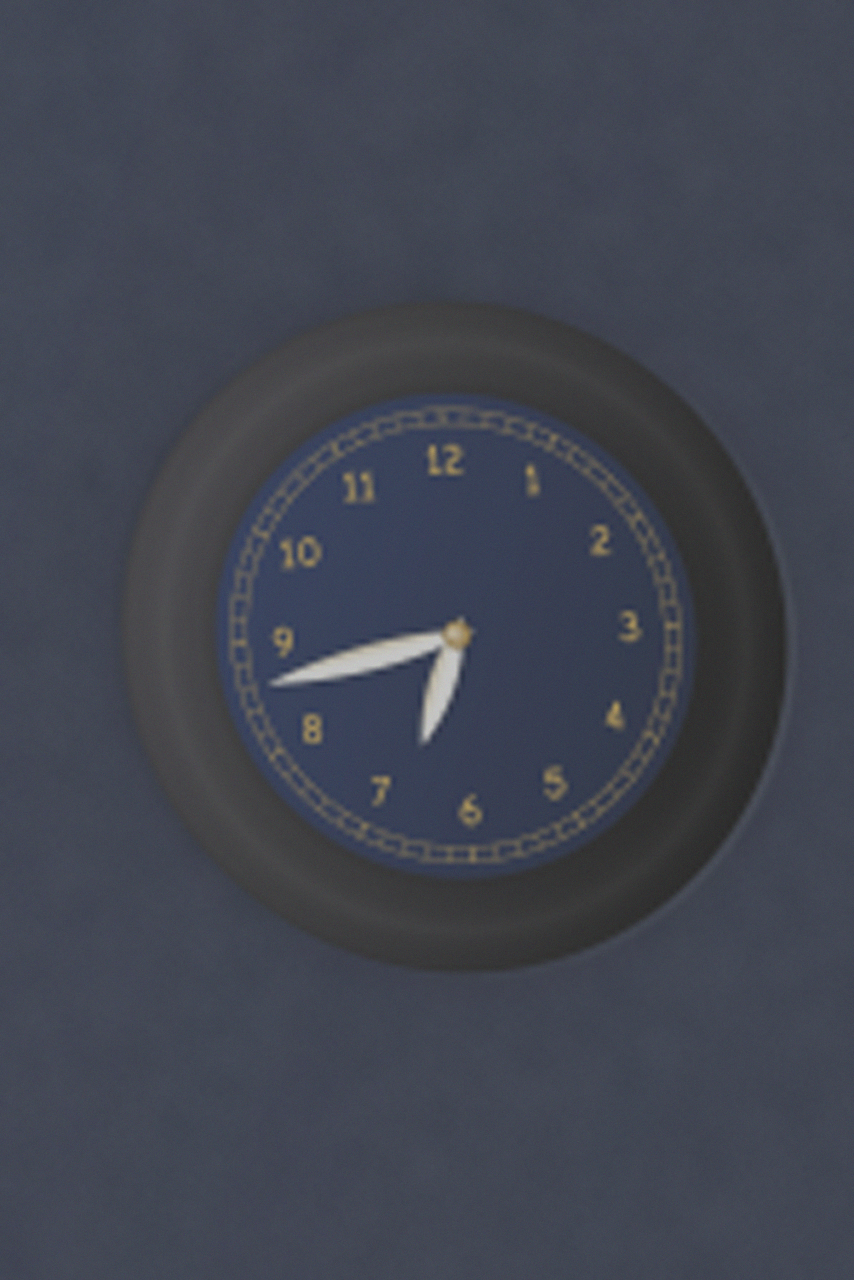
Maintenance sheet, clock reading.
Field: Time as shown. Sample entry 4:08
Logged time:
6:43
